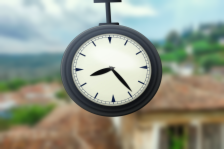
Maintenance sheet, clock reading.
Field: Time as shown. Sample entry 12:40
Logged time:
8:24
